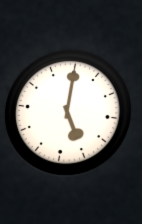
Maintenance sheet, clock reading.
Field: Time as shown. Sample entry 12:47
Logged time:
5:00
